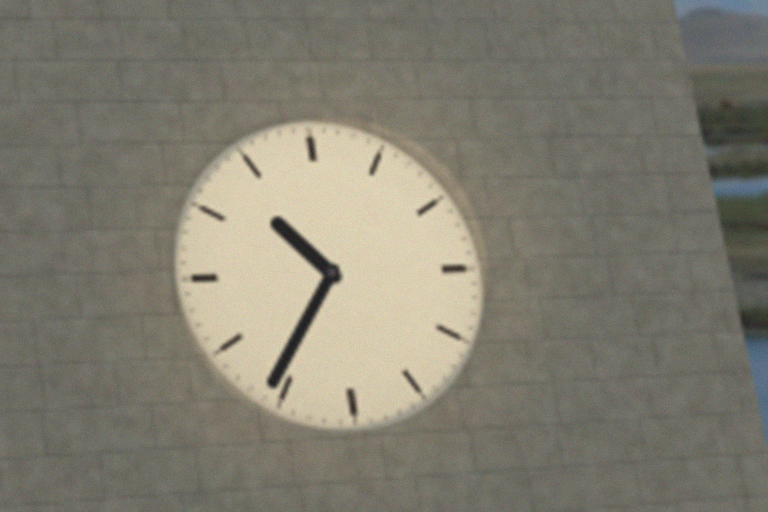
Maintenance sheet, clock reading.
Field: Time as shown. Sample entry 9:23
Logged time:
10:36
